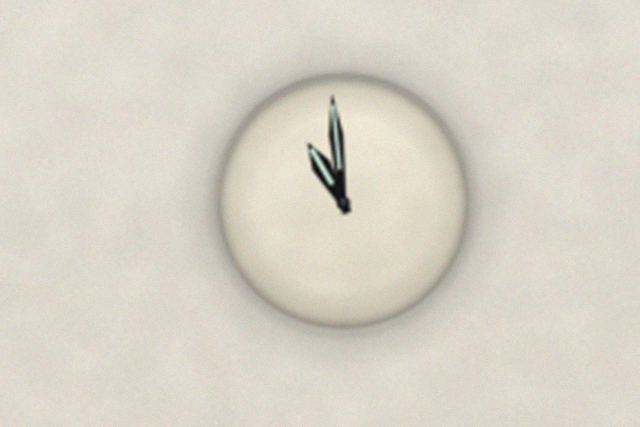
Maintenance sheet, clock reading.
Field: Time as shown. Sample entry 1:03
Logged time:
10:59
